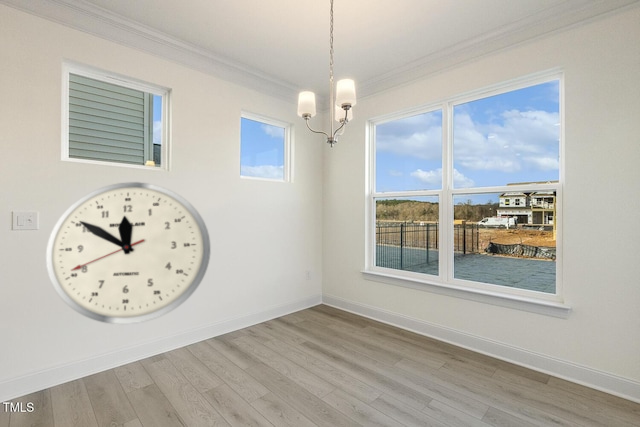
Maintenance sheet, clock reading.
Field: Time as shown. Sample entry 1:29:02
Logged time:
11:50:41
